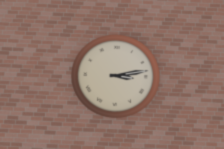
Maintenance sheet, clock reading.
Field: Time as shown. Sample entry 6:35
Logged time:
3:13
